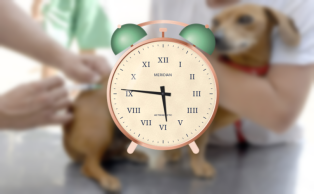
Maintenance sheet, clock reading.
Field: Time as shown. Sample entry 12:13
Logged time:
5:46
